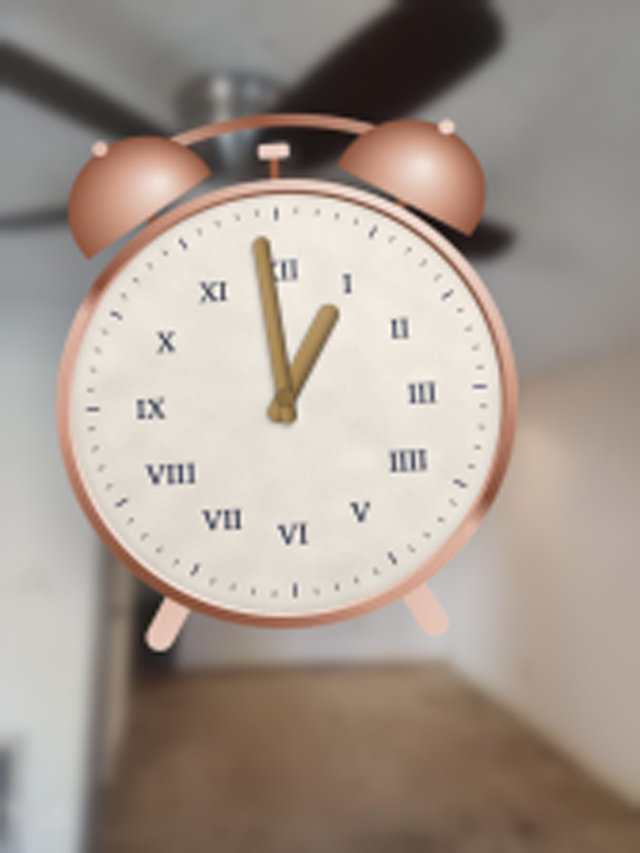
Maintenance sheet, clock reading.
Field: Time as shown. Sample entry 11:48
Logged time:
12:59
